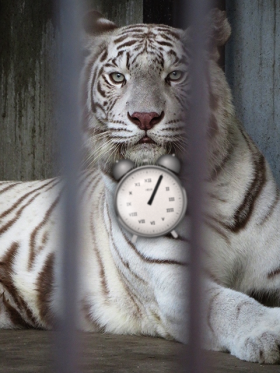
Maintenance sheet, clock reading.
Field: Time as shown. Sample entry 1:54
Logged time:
1:05
